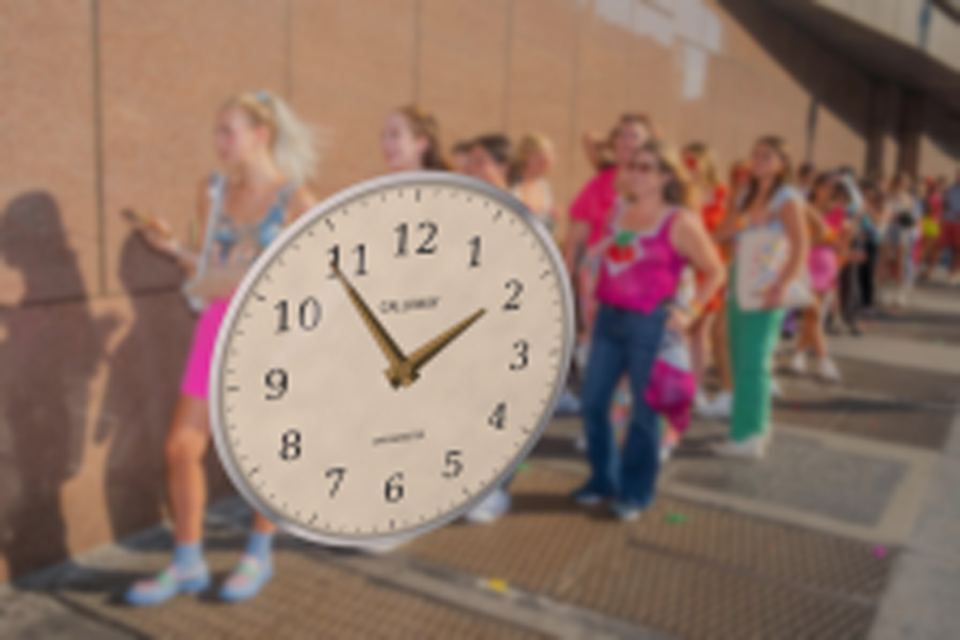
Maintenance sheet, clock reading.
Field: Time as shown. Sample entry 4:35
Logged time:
1:54
